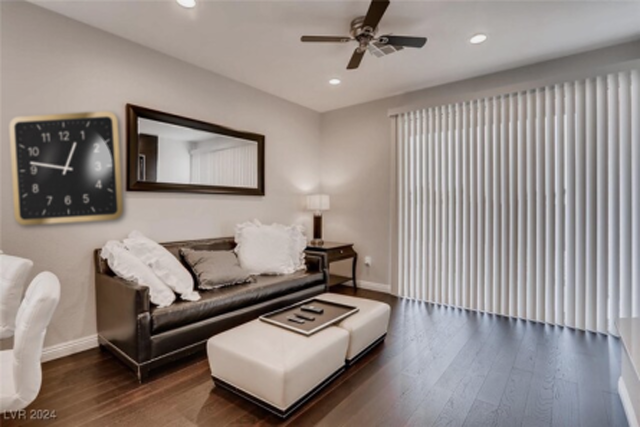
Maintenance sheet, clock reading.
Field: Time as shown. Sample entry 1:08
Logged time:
12:47
